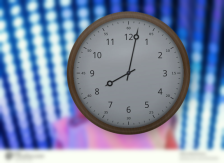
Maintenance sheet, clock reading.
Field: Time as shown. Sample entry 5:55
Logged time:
8:02
